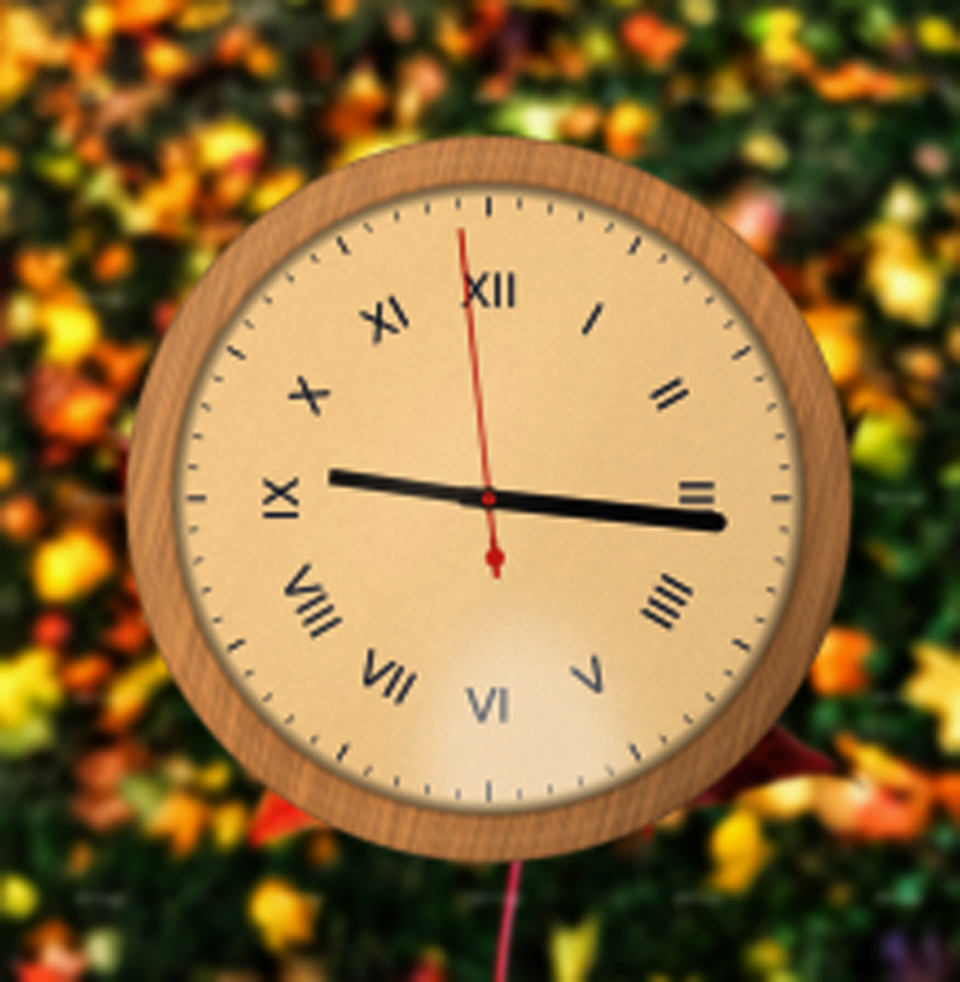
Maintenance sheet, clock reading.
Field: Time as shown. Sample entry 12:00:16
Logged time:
9:15:59
